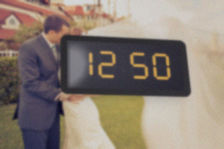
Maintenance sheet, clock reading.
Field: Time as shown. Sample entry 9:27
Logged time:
12:50
